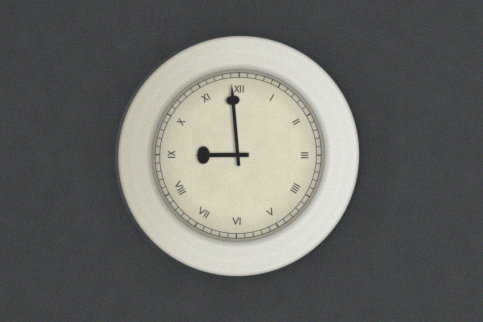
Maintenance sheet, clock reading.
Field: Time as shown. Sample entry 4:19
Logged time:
8:59
